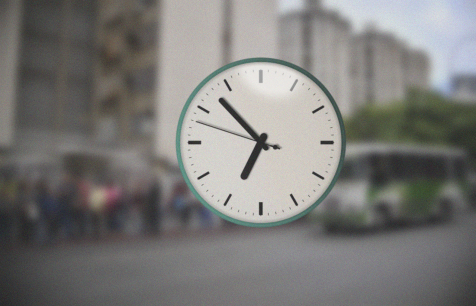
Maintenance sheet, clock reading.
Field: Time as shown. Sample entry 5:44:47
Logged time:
6:52:48
